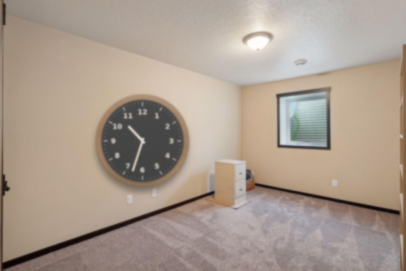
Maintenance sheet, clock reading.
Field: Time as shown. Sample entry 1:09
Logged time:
10:33
